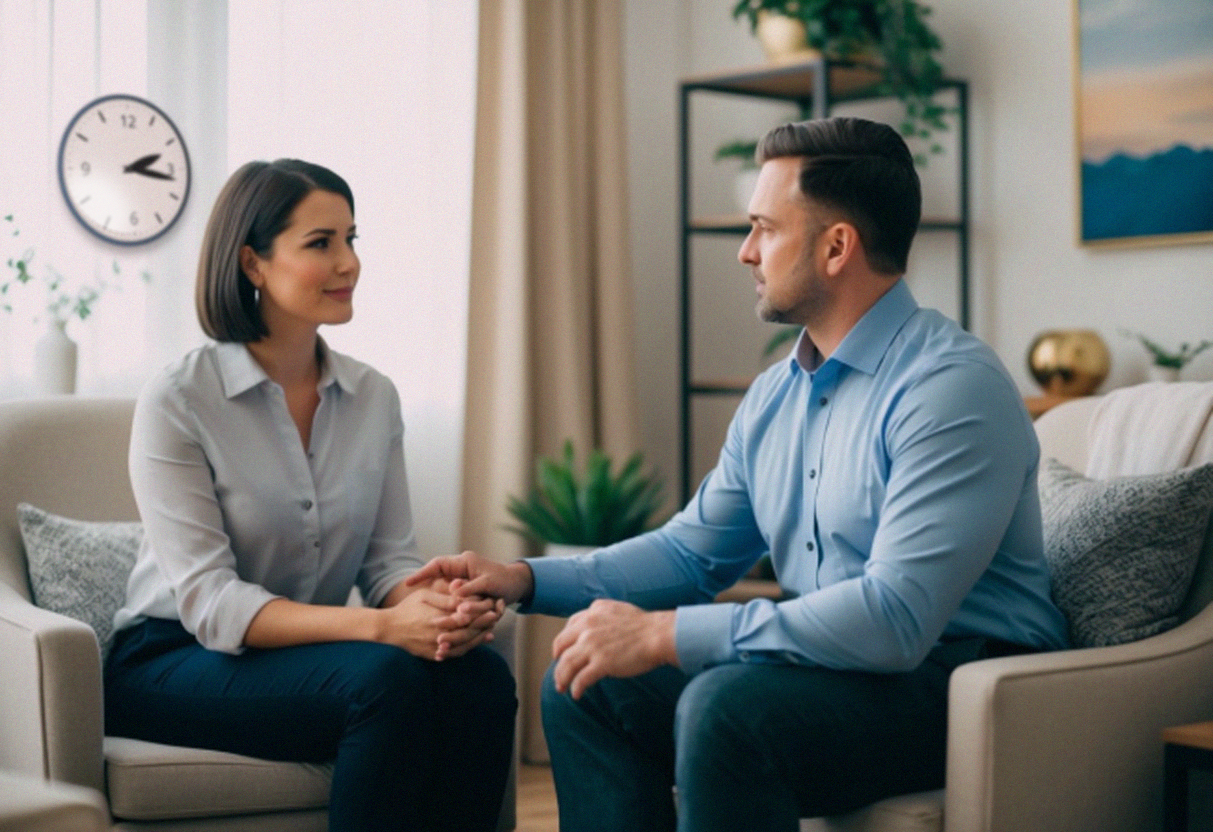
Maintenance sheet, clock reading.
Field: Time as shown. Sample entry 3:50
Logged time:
2:17
